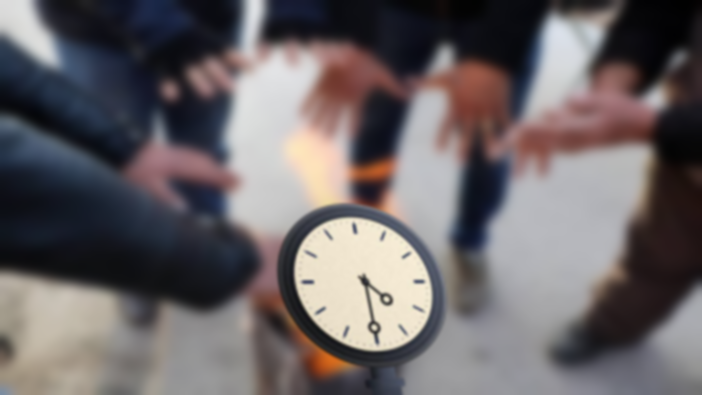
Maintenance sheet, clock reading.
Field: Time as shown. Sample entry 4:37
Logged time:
4:30
